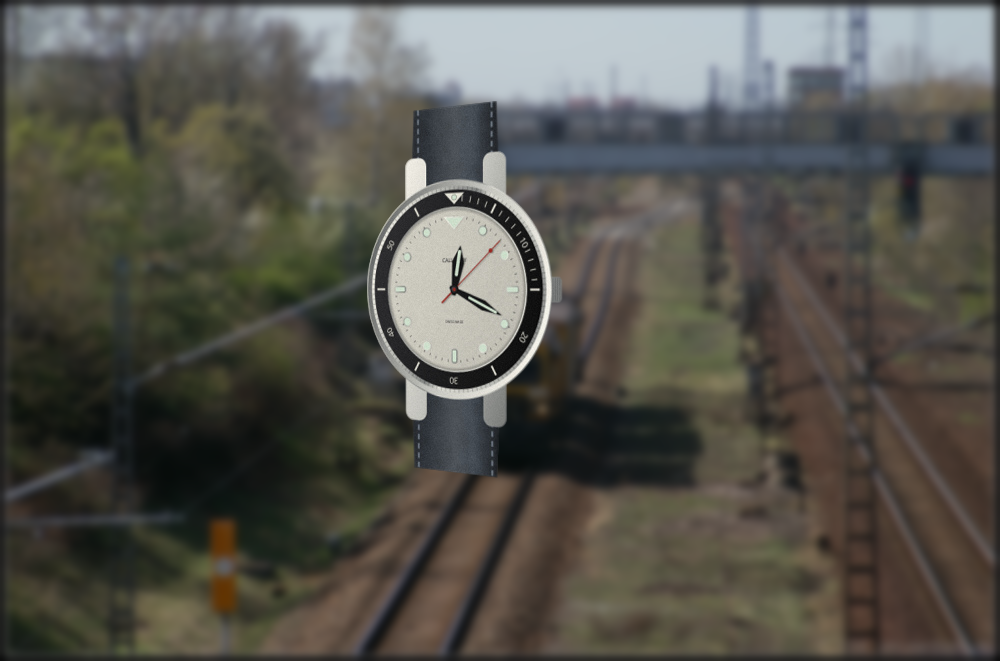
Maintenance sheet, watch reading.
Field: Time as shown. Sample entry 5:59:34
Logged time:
12:19:08
